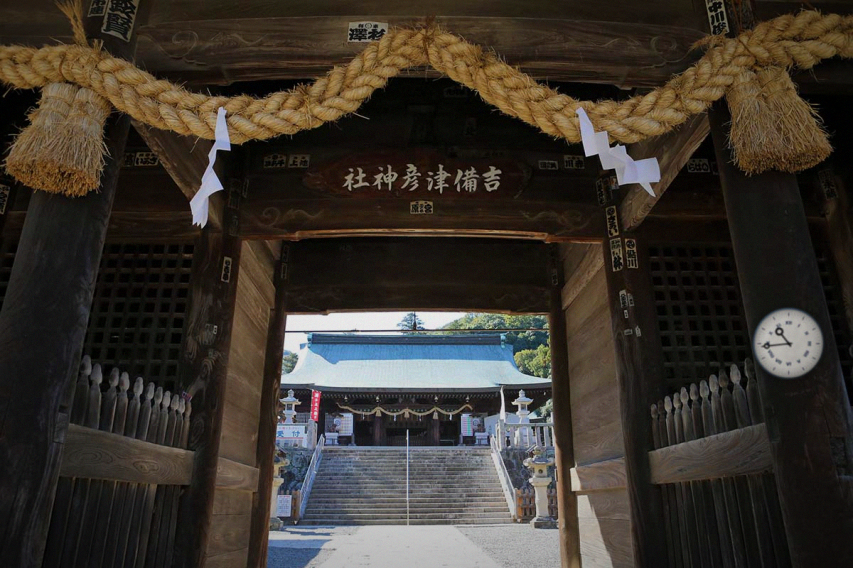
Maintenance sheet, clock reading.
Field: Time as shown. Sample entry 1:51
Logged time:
10:44
